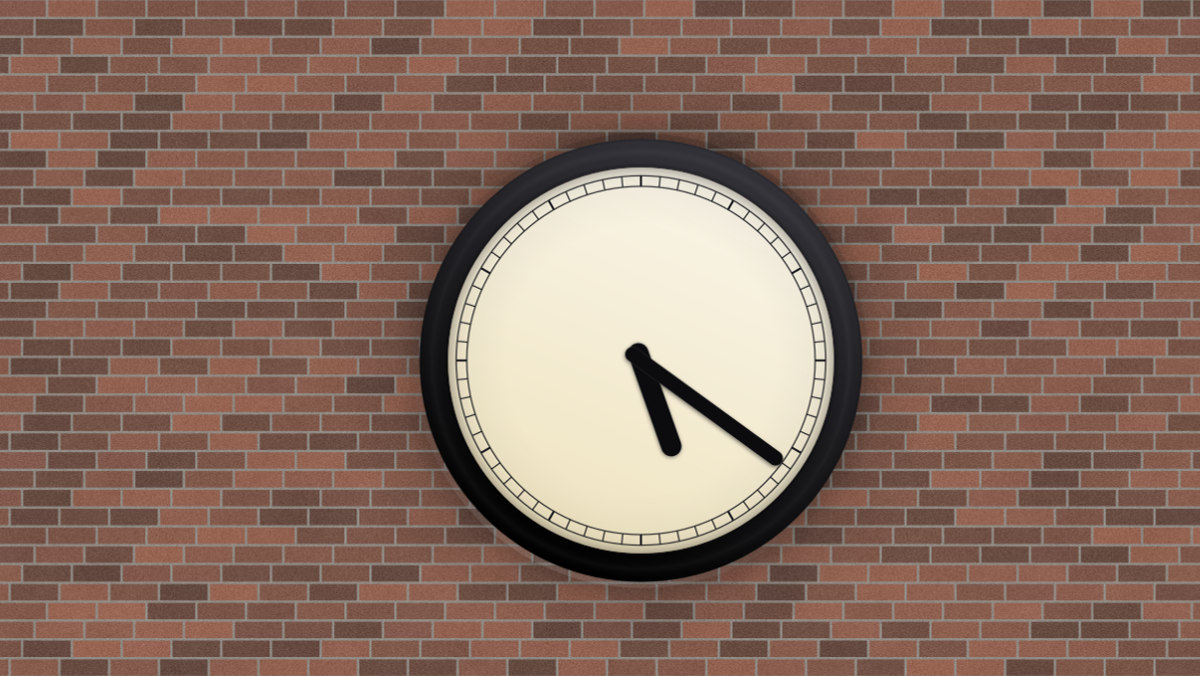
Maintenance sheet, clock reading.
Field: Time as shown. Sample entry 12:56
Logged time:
5:21
